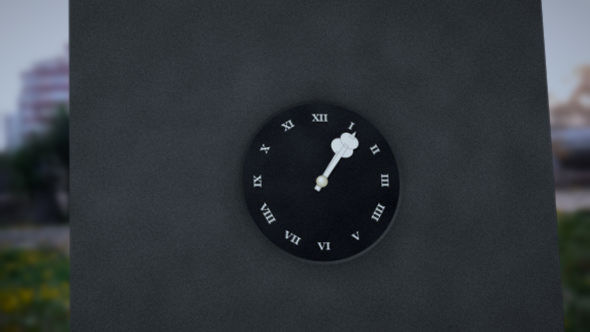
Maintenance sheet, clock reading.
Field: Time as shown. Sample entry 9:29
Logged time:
1:06
